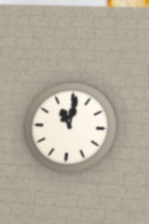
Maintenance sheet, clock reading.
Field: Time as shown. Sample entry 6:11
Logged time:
11:01
